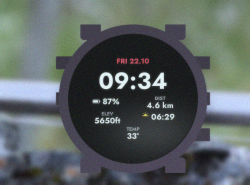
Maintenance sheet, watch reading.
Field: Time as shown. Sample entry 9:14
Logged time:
9:34
